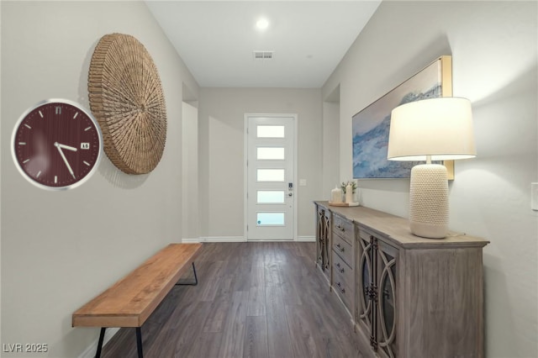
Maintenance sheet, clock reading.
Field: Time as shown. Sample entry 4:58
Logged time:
3:25
